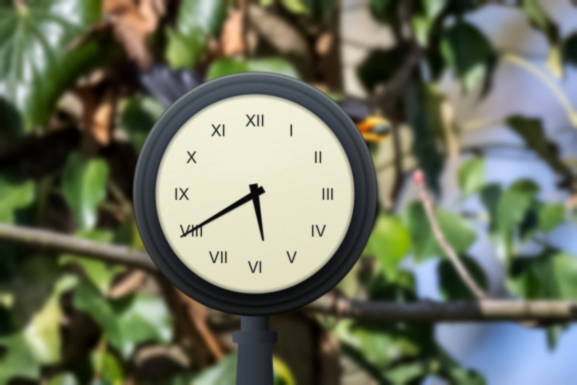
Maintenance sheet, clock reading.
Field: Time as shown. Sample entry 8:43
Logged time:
5:40
